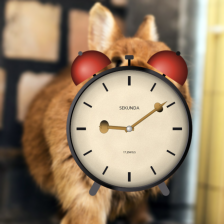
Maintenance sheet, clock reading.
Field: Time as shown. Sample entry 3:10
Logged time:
9:09
